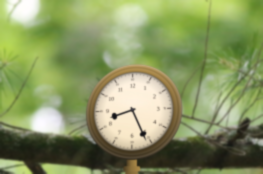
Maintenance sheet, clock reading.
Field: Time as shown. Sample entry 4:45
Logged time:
8:26
